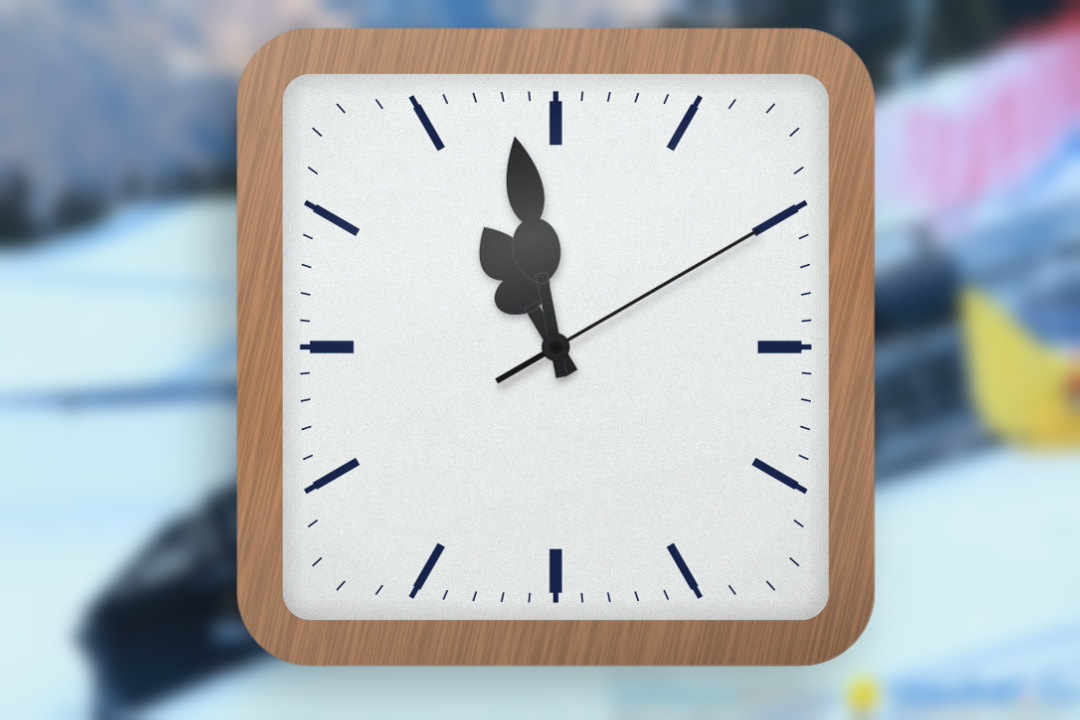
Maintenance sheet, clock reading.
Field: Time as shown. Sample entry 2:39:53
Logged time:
10:58:10
